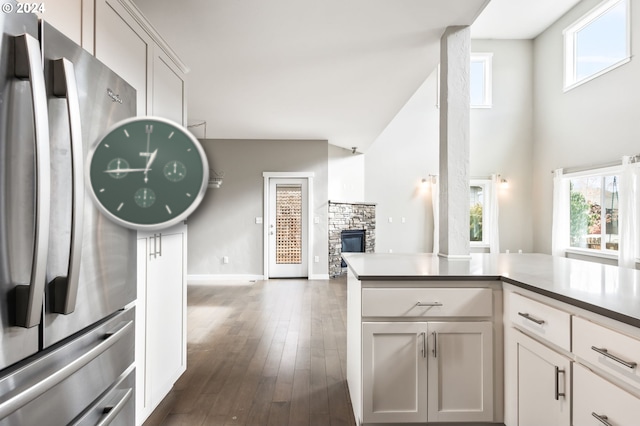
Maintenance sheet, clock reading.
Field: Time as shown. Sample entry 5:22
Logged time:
12:44
